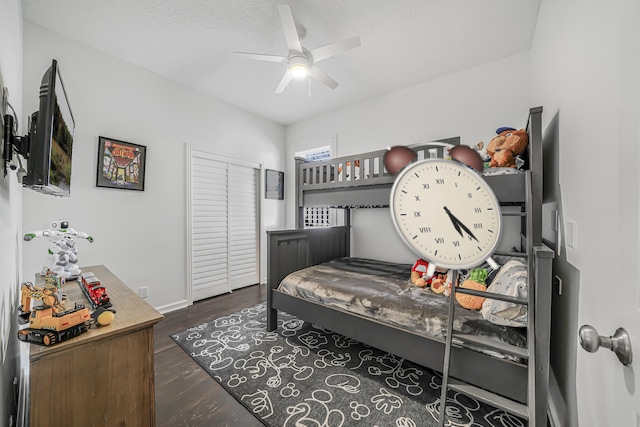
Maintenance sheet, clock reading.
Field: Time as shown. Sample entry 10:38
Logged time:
5:24
